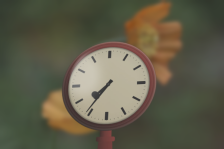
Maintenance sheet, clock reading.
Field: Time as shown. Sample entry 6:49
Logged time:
7:36
